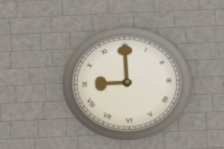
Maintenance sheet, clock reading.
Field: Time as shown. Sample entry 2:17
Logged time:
9:00
